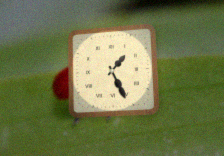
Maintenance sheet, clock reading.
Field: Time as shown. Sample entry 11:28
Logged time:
1:26
